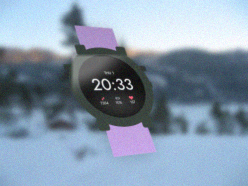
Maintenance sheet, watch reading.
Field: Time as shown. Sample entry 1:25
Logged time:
20:33
